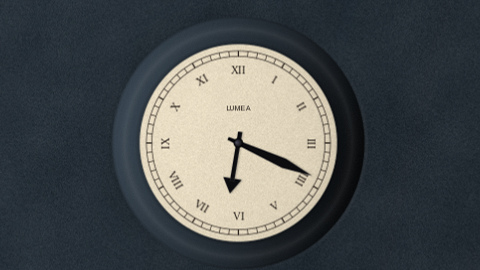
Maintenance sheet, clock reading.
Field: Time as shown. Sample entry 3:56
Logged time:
6:19
